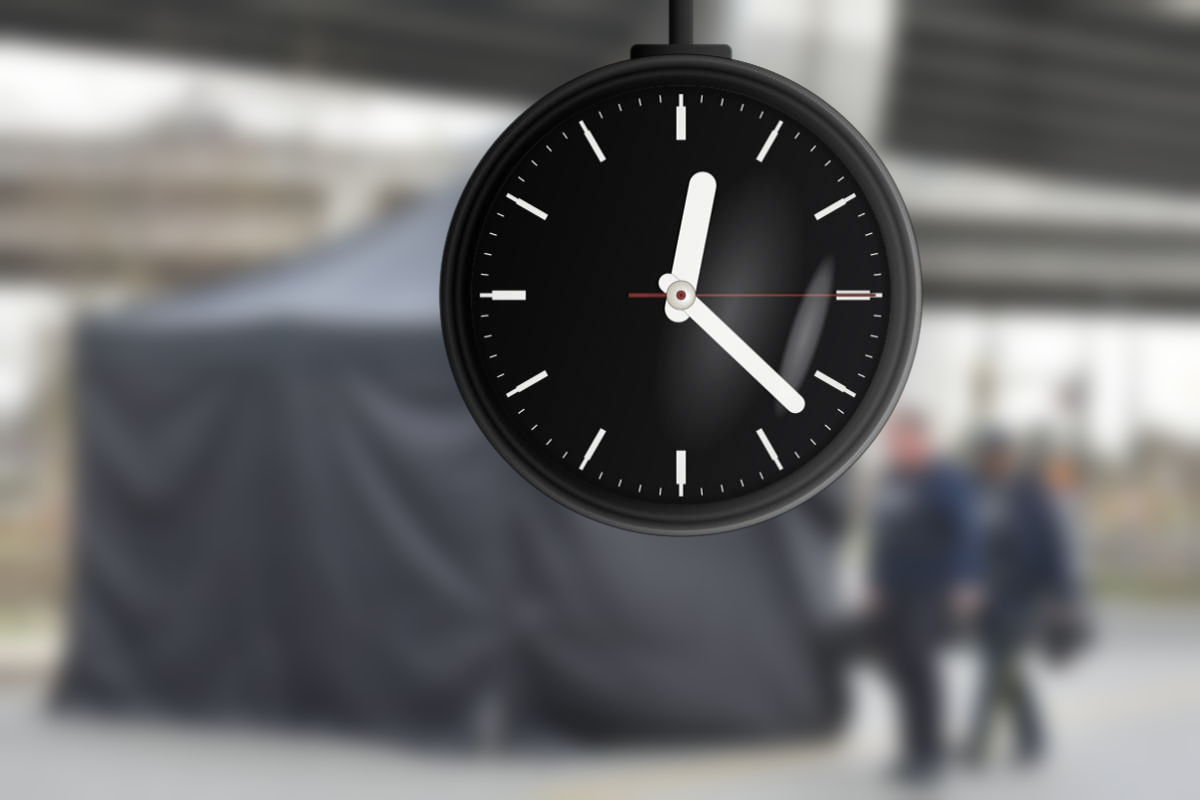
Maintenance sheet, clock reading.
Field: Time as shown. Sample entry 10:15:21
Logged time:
12:22:15
